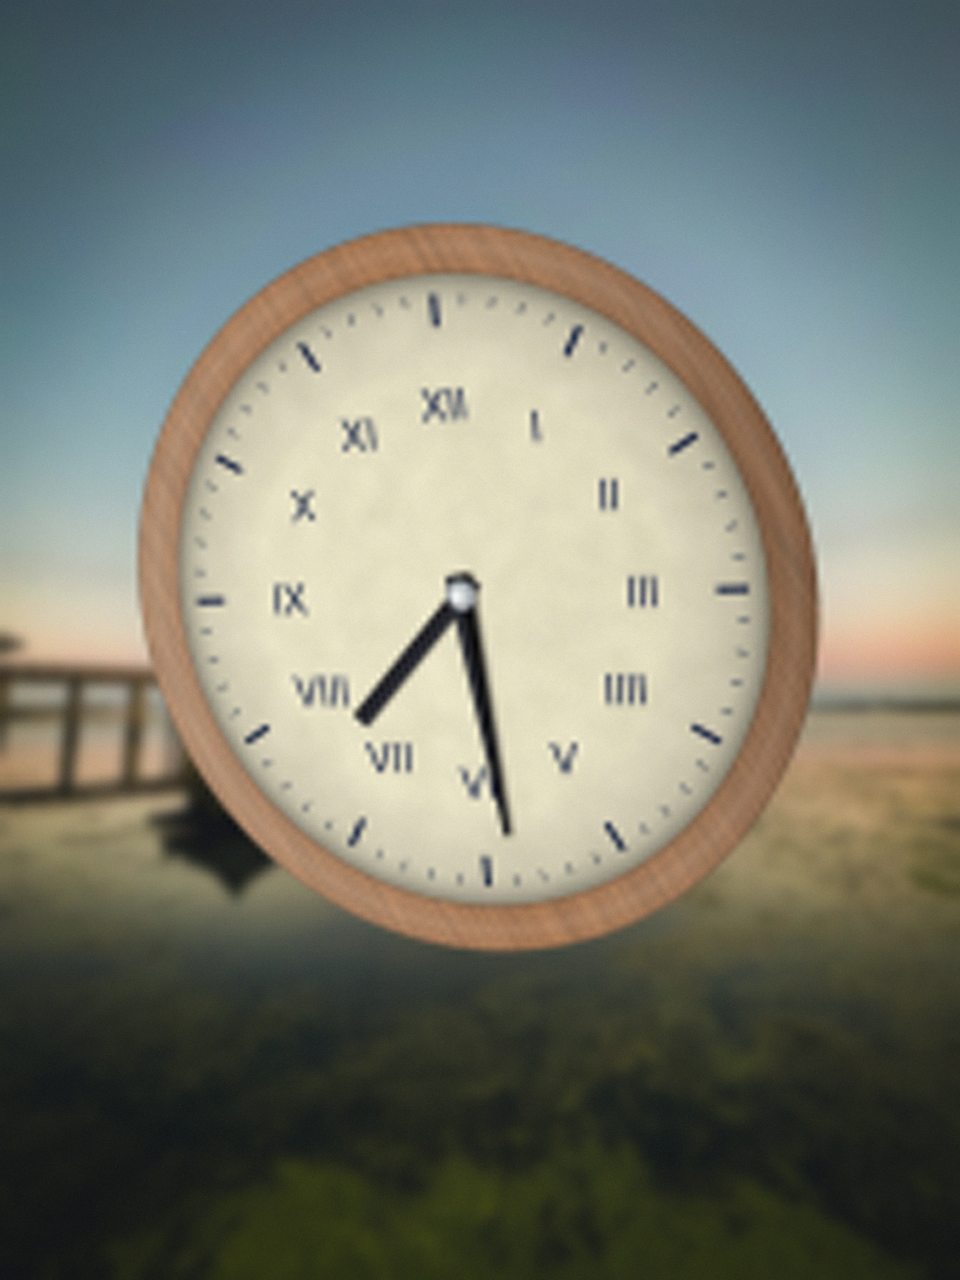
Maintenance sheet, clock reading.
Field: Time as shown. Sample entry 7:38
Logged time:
7:29
